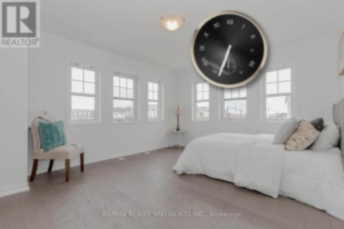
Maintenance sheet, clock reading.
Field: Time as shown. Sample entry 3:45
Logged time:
6:33
